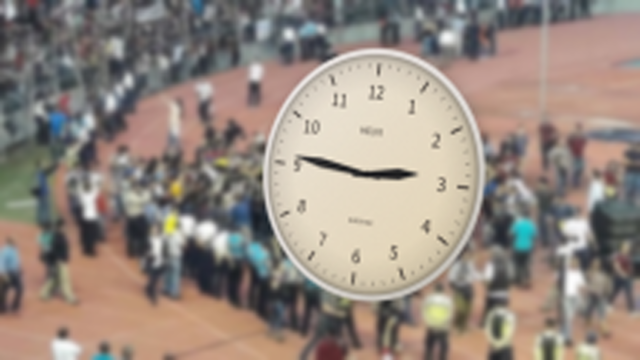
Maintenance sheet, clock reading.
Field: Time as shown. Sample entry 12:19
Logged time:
2:46
